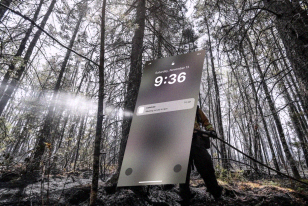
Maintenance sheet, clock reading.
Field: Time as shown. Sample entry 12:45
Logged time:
9:36
